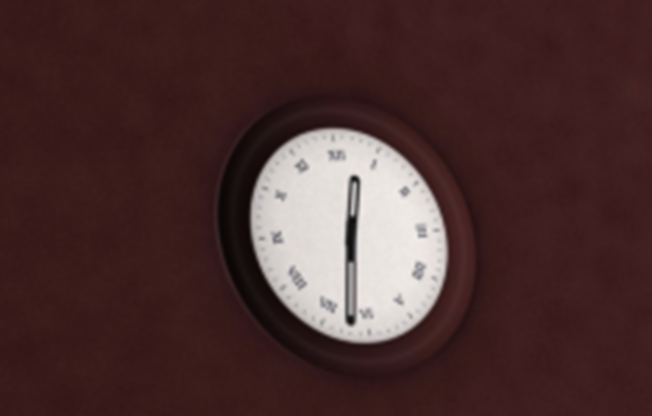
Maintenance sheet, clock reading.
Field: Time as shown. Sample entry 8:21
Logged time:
12:32
